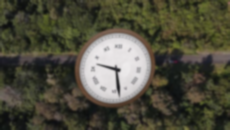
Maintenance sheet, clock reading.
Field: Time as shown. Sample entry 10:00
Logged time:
9:28
